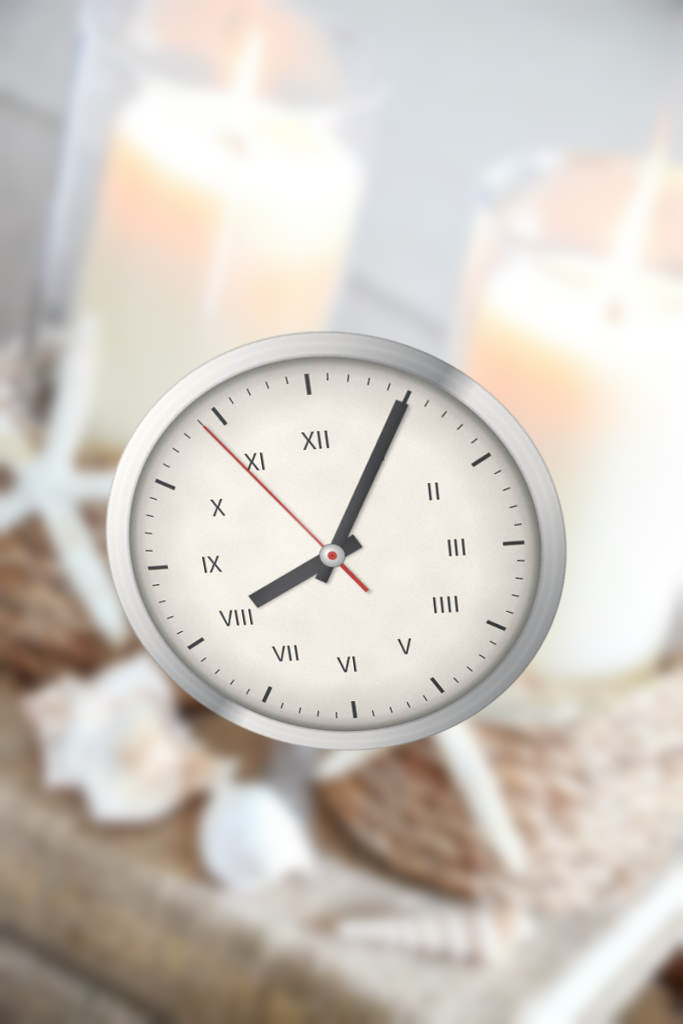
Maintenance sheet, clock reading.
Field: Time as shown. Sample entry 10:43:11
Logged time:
8:04:54
